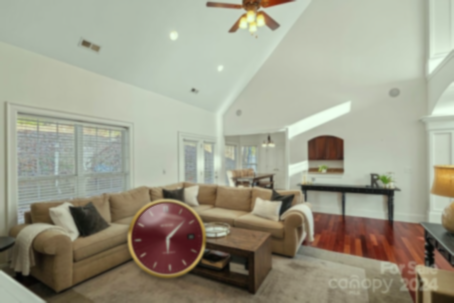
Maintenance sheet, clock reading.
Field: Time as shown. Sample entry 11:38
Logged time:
6:08
